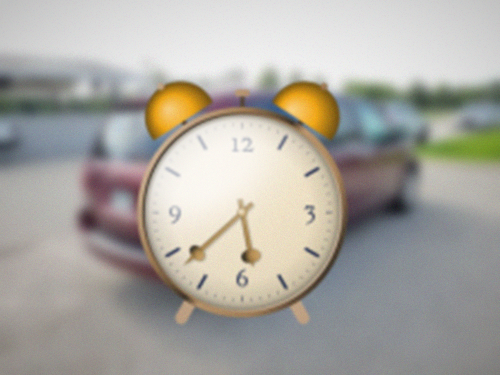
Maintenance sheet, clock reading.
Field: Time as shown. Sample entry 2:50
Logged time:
5:38
